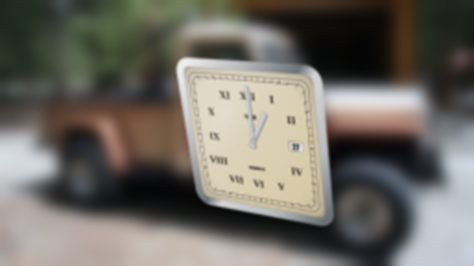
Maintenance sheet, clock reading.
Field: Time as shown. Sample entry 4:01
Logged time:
1:00
